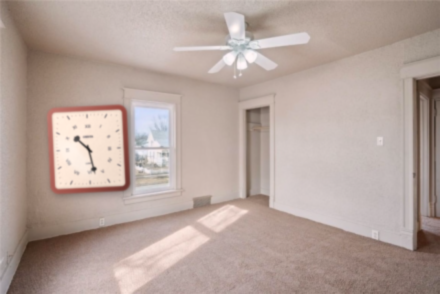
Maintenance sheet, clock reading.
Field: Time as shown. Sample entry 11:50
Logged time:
10:28
